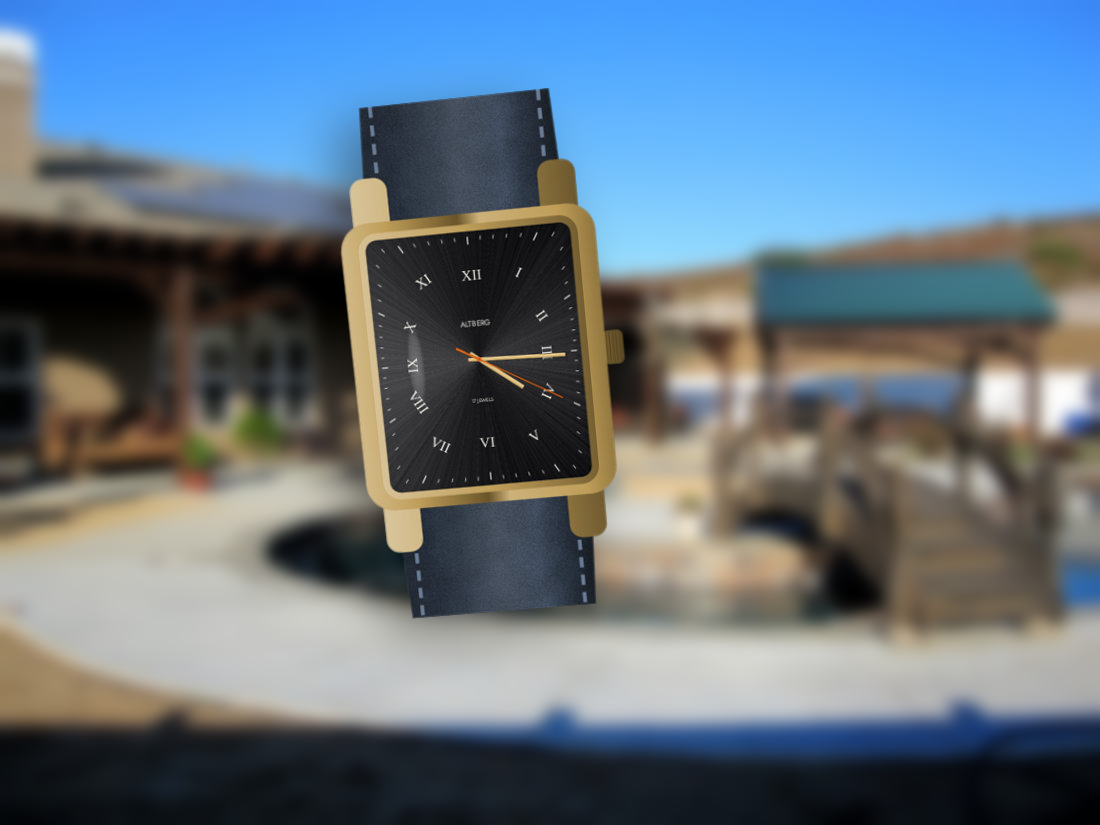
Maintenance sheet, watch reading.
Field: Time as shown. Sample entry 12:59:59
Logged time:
4:15:20
